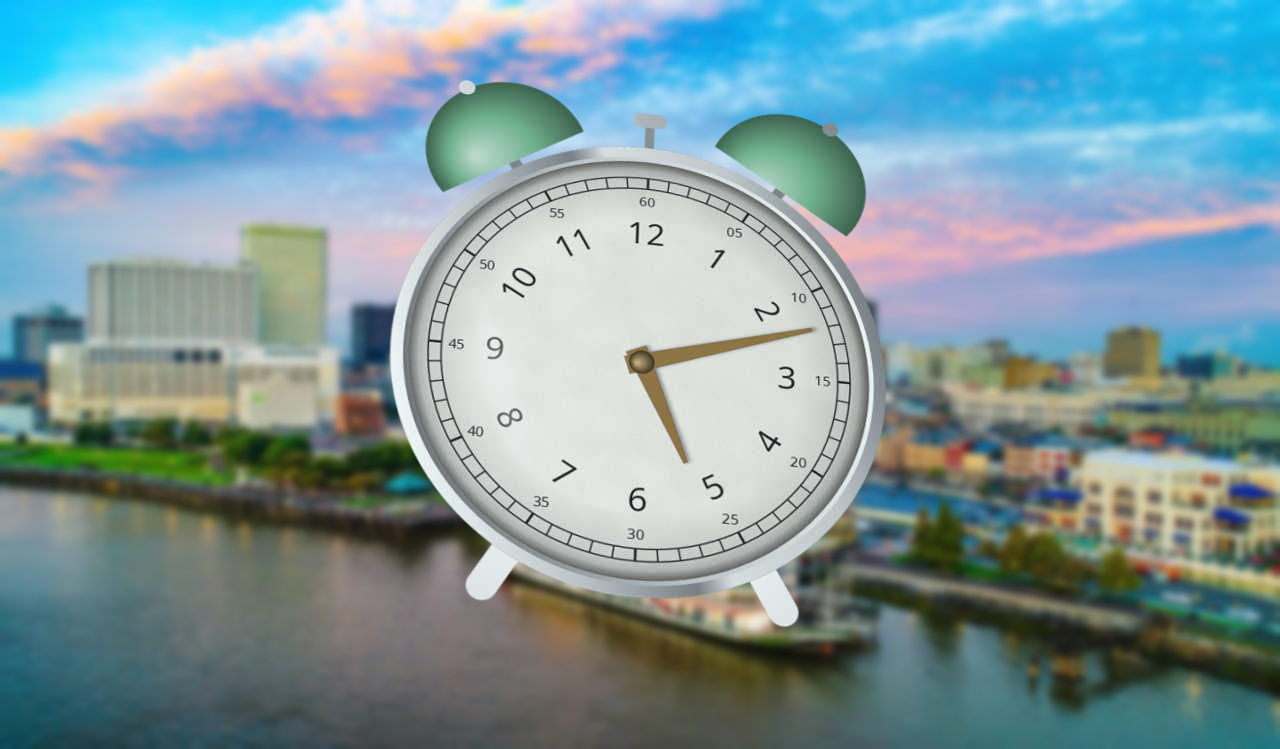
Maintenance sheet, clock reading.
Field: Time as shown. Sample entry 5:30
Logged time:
5:12
